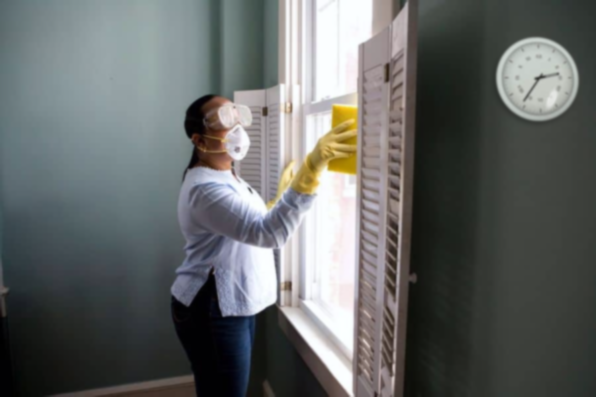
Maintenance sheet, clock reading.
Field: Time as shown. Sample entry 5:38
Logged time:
2:36
